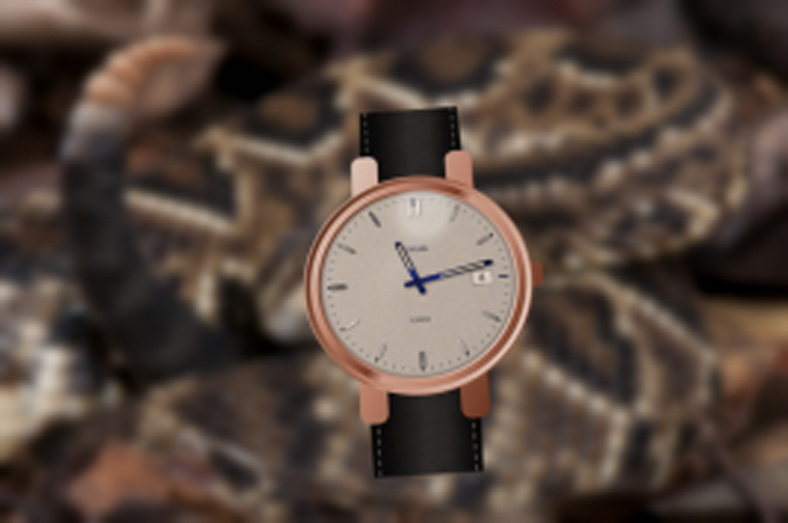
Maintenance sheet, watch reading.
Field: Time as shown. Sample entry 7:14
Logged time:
11:13
